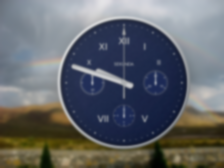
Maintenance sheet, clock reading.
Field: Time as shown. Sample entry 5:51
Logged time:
9:48
